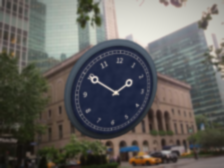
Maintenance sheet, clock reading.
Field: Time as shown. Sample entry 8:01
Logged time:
1:50
